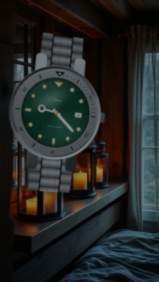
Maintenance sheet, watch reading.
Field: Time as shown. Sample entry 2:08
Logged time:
9:22
